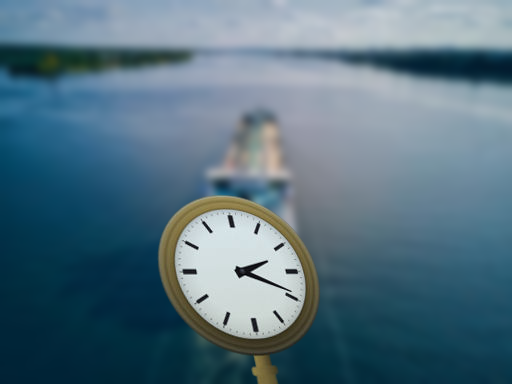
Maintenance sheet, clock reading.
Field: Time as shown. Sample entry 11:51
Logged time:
2:19
